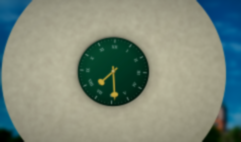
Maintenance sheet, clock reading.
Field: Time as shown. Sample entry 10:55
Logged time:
7:29
